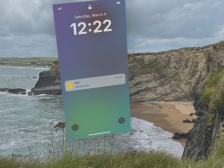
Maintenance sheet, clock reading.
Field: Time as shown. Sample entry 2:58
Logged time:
12:22
